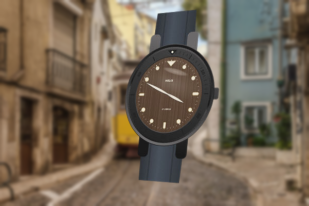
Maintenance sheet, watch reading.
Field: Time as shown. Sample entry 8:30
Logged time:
3:49
